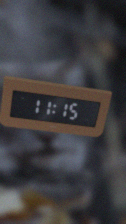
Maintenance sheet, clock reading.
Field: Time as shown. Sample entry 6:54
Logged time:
11:15
